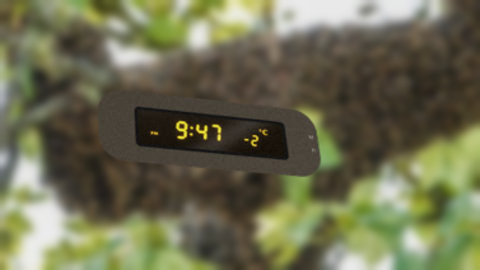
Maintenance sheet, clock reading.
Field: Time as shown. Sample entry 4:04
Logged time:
9:47
